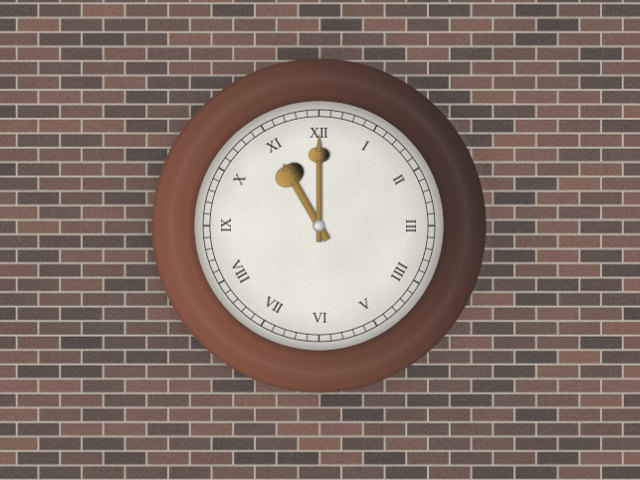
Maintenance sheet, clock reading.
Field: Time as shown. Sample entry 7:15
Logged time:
11:00
